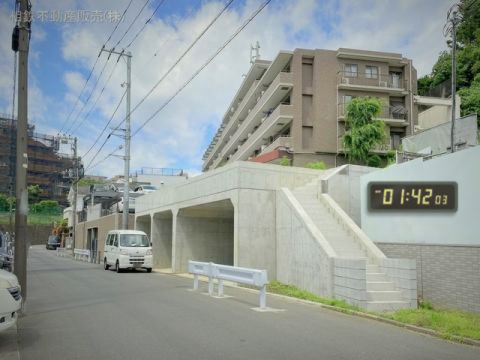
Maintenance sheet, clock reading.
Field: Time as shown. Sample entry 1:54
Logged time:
1:42
